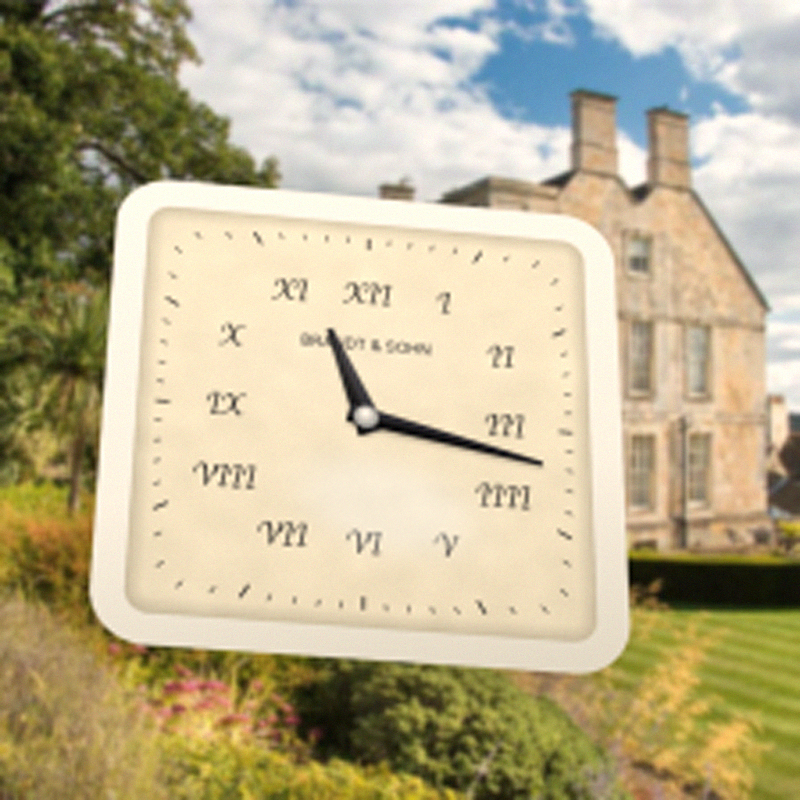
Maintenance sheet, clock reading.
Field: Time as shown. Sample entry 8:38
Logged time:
11:17
